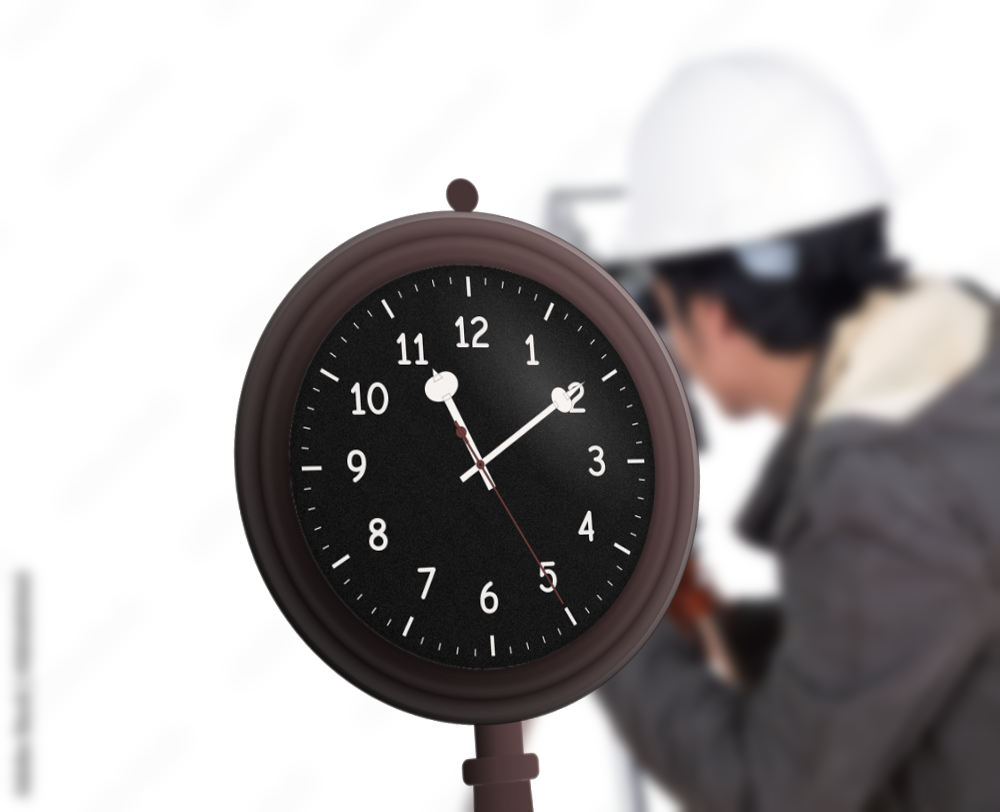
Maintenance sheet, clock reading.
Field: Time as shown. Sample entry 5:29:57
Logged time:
11:09:25
